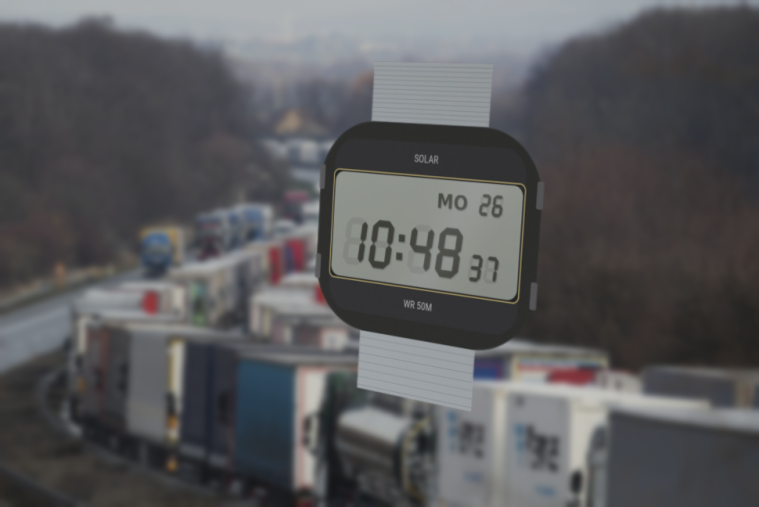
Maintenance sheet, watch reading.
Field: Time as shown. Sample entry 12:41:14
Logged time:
10:48:37
